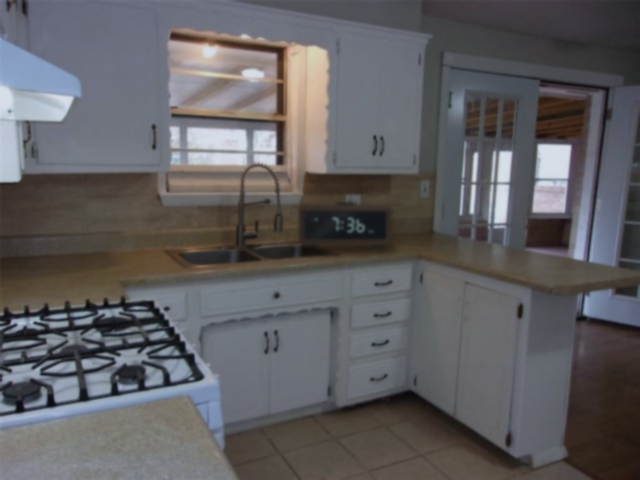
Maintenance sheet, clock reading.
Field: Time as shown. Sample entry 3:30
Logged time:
7:36
